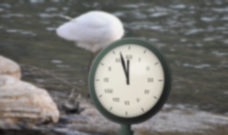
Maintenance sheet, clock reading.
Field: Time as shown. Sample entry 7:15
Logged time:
11:57
